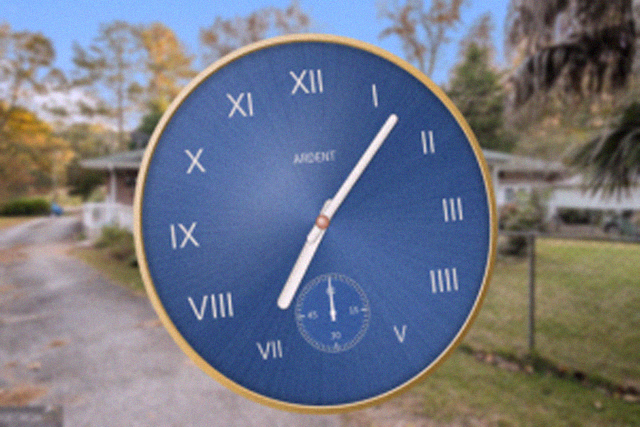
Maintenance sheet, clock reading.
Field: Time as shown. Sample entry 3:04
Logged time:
7:07
